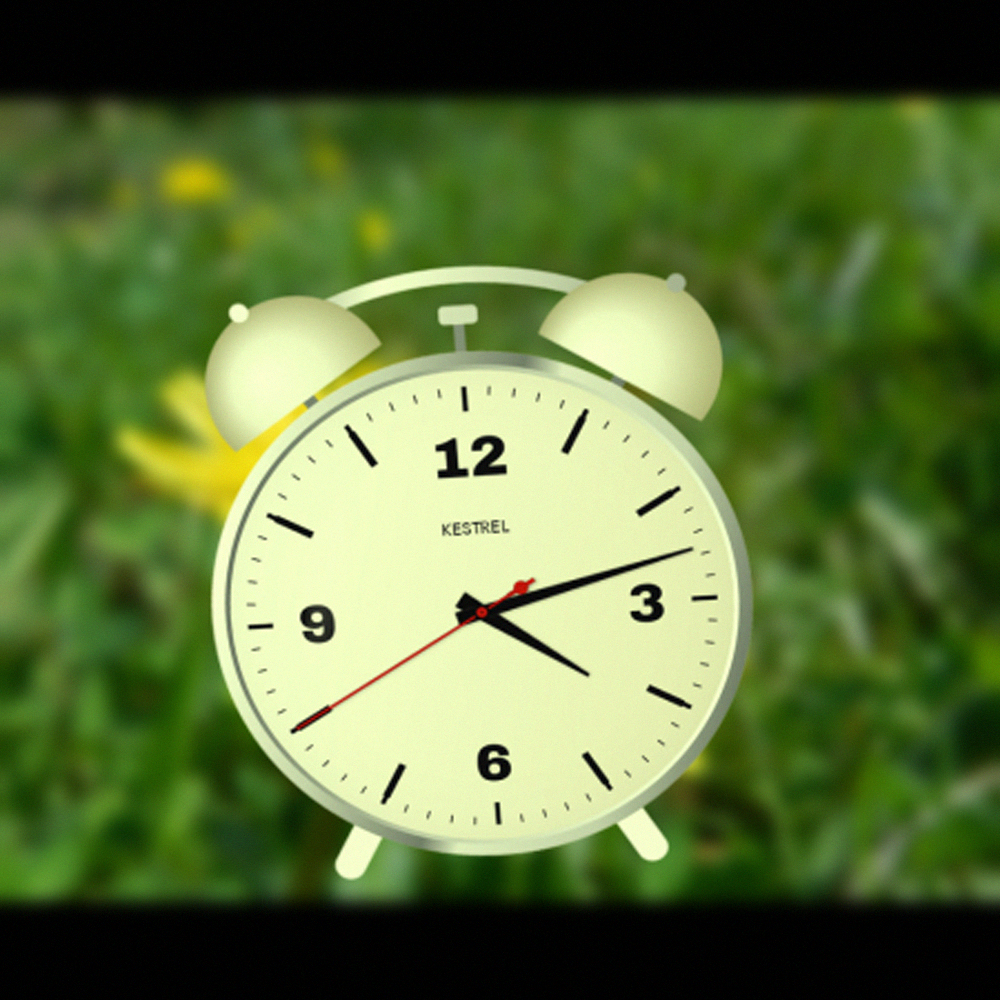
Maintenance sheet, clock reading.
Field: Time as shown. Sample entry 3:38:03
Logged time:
4:12:40
